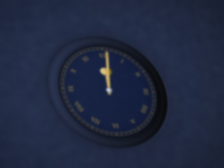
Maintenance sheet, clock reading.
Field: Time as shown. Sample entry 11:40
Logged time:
12:01
